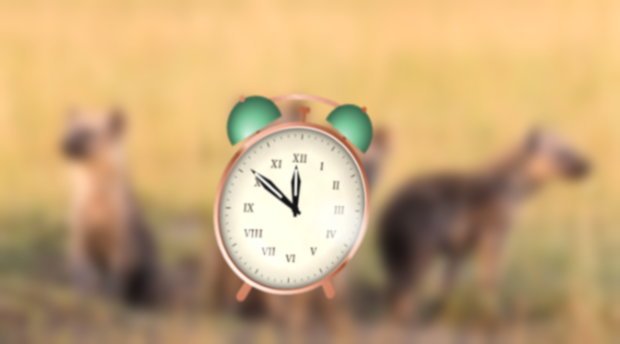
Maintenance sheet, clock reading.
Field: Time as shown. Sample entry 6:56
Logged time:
11:51
